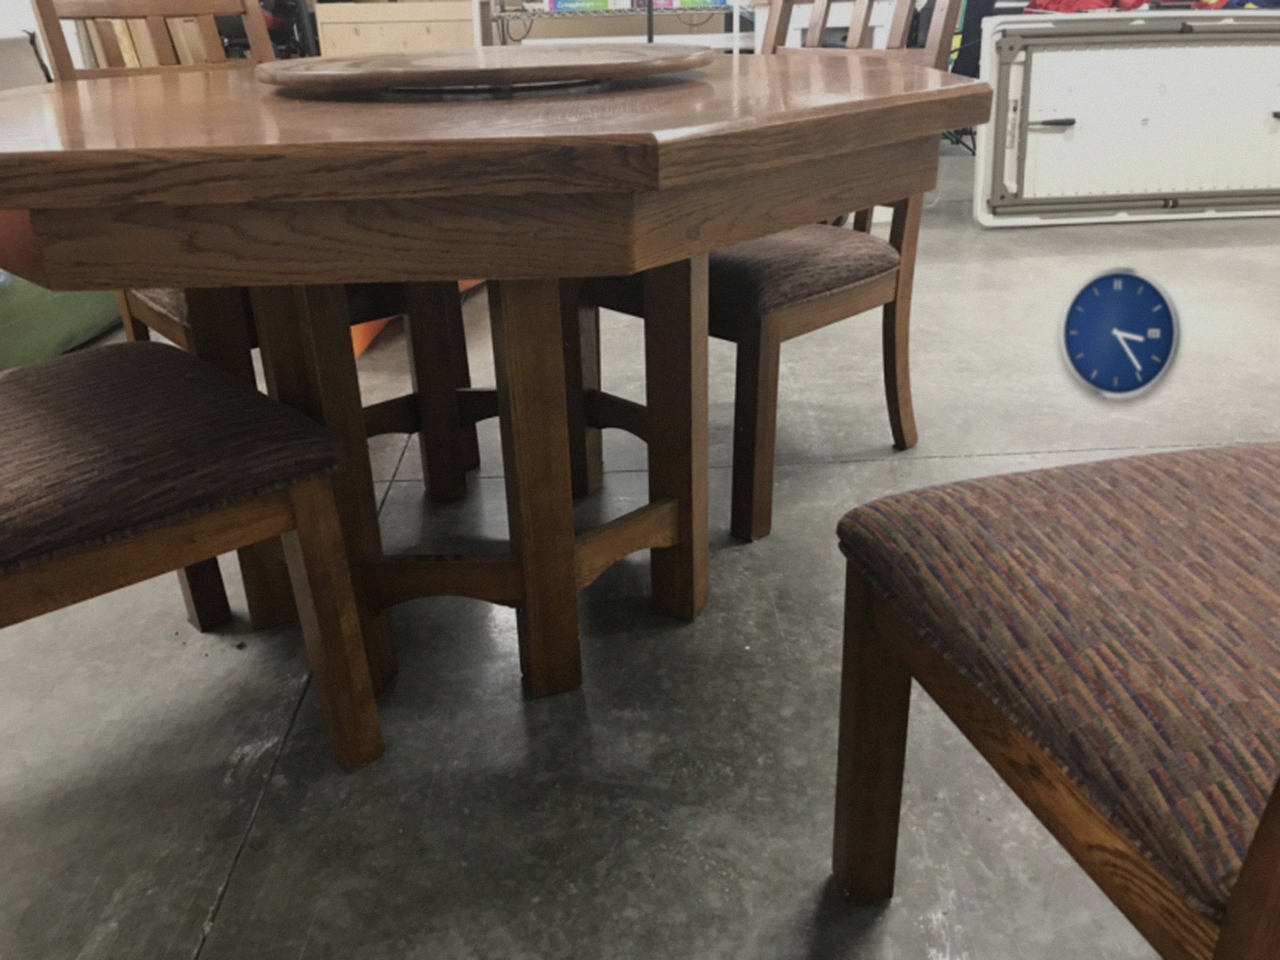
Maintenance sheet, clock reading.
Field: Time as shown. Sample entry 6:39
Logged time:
3:24
